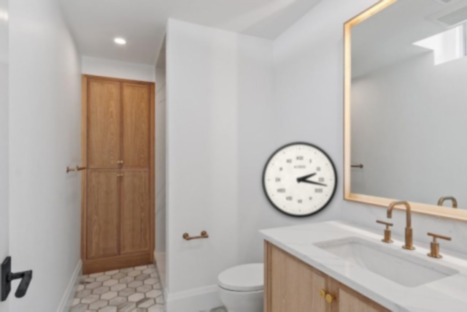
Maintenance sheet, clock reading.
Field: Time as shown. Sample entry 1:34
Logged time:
2:17
